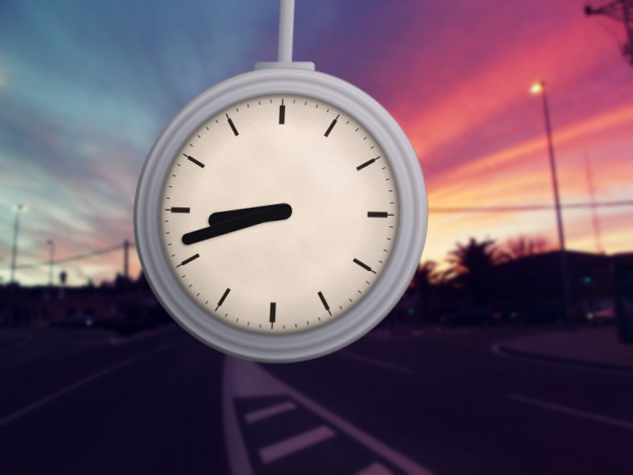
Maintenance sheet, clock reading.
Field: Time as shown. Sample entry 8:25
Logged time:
8:42
